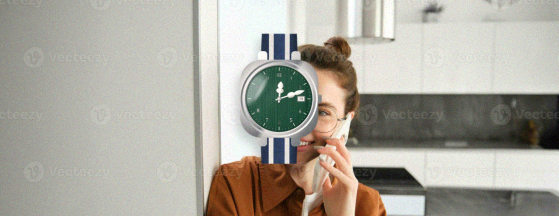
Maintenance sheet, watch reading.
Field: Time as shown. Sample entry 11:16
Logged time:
12:12
